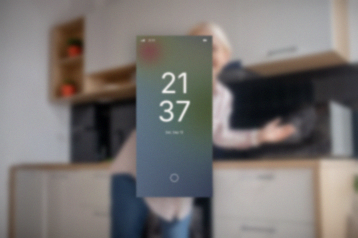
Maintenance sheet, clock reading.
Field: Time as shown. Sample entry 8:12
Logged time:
21:37
